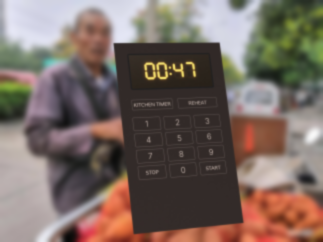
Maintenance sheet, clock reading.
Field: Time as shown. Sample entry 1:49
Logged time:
0:47
